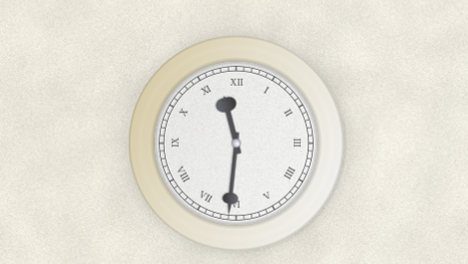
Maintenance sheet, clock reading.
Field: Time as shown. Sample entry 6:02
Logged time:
11:31
